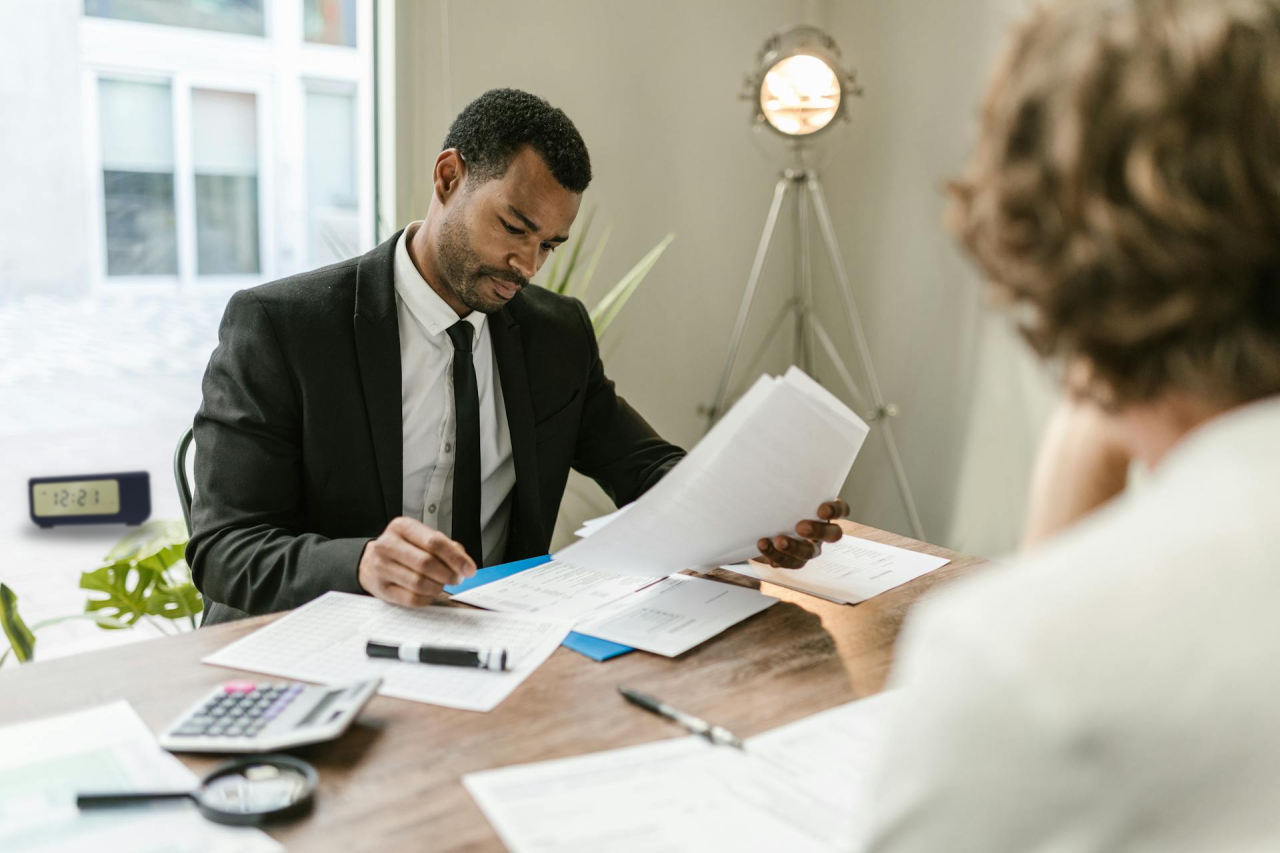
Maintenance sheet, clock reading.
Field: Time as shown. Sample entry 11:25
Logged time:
12:21
